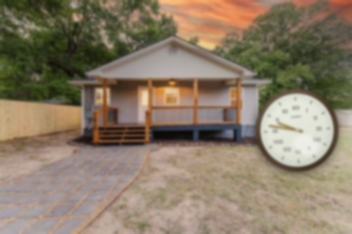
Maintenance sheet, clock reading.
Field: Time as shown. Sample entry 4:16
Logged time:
9:47
